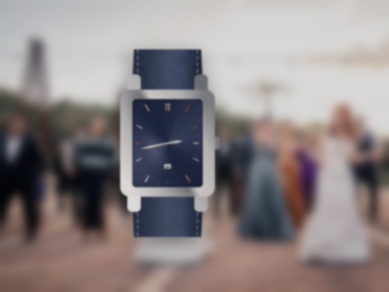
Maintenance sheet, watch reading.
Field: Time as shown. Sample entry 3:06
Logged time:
2:43
